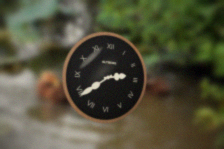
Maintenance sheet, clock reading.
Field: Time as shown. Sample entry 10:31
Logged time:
2:39
